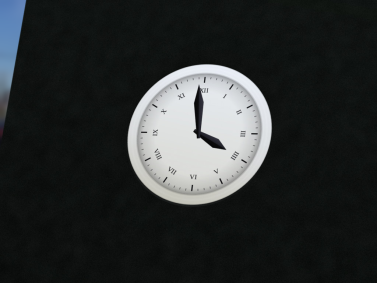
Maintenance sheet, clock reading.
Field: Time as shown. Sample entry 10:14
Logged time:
3:59
